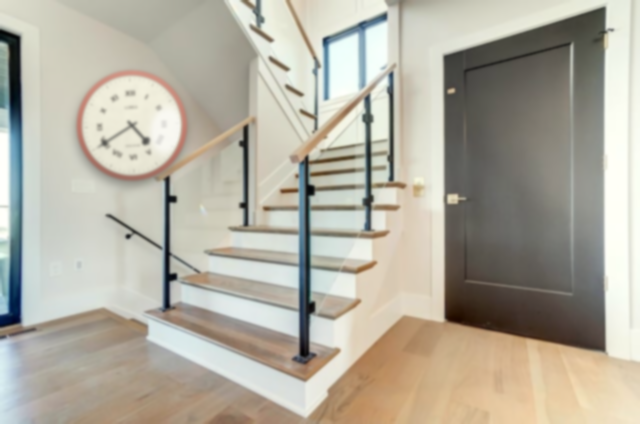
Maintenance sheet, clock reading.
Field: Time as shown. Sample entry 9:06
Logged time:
4:40
